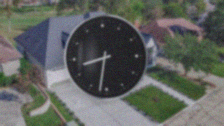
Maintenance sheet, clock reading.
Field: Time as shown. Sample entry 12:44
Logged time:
8:32
